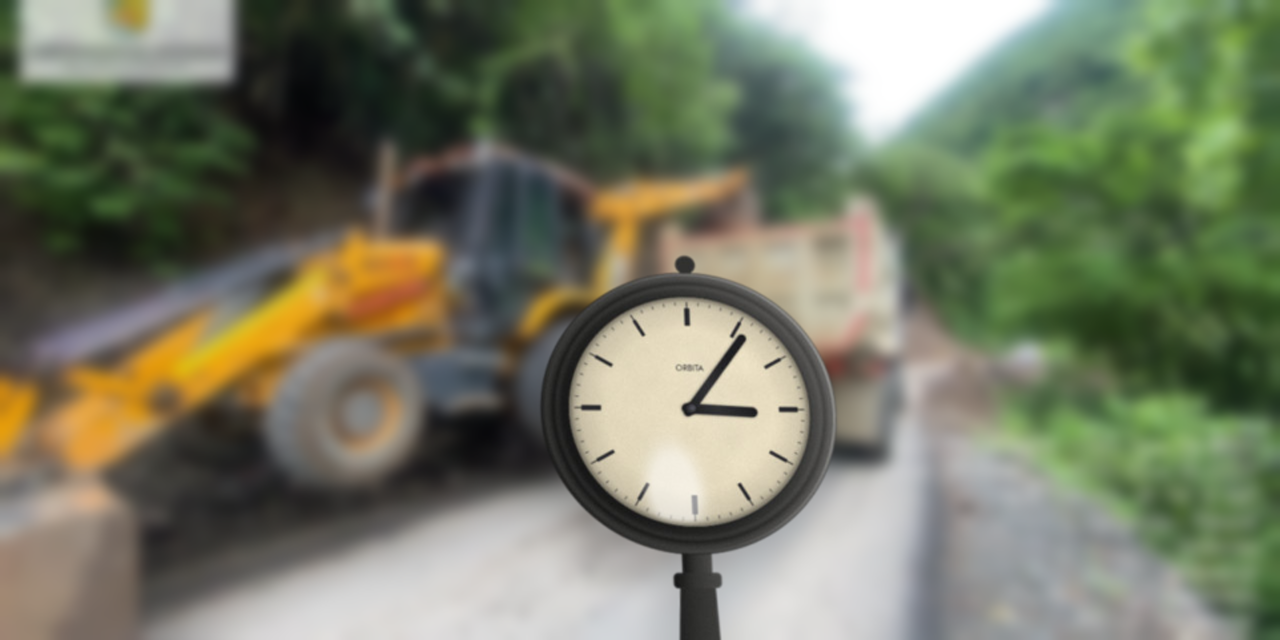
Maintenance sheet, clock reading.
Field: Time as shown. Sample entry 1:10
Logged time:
3:06
